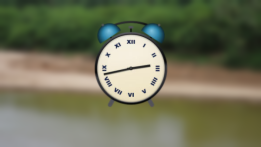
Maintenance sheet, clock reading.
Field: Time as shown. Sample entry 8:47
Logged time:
2:43
